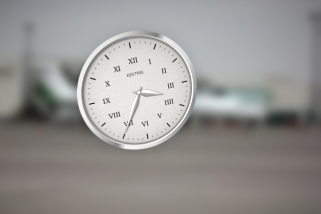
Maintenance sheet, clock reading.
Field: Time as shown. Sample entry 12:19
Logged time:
3:35
